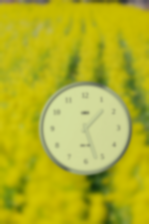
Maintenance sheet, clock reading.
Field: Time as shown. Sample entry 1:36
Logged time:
1:27
